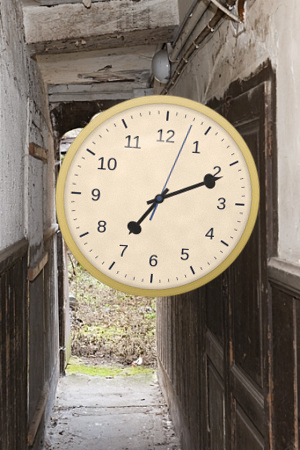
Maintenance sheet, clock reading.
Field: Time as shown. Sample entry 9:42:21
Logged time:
7:11:03
